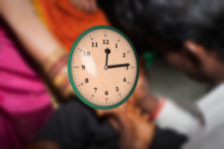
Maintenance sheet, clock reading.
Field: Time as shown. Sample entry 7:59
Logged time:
12:14
